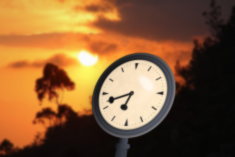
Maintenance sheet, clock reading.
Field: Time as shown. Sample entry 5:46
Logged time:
6:42
